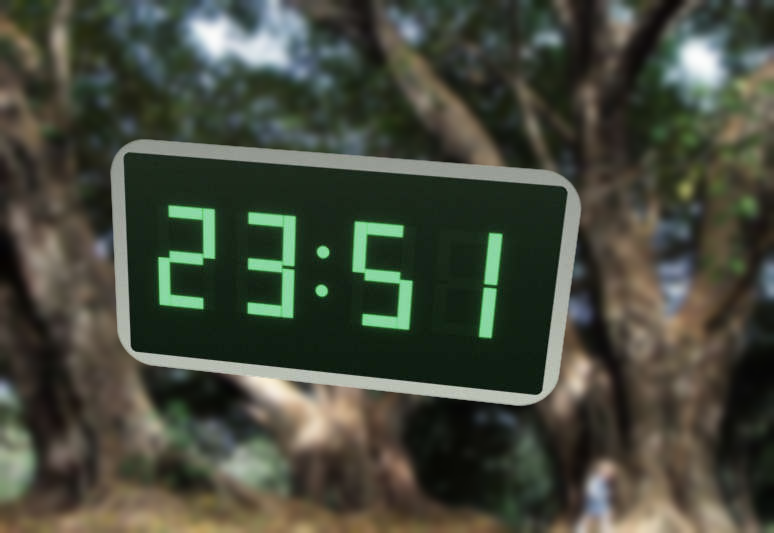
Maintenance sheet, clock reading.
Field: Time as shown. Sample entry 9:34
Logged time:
23:51
